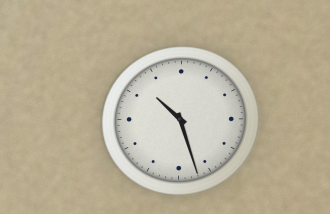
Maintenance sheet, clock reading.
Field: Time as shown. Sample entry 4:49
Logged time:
10:27
